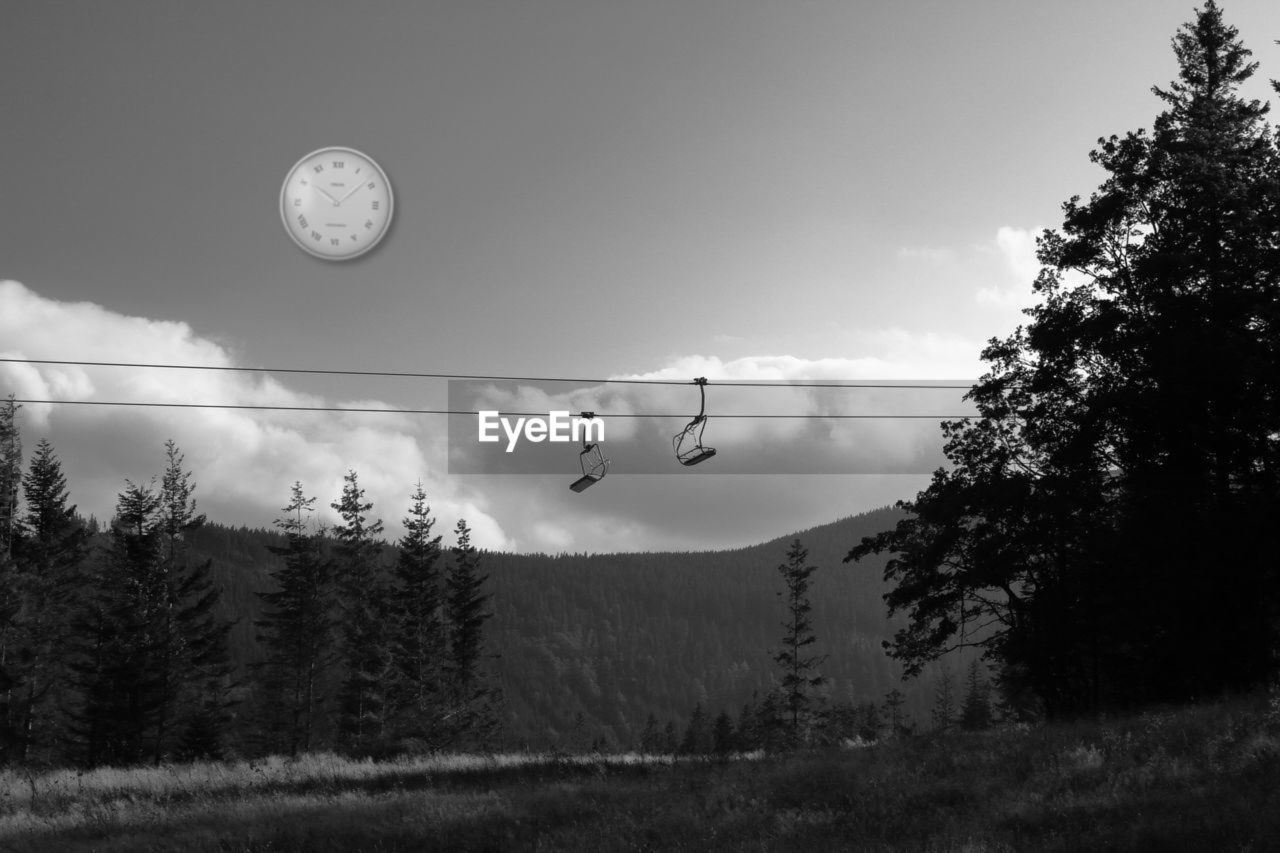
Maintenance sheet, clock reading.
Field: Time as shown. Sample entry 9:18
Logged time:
10:08
